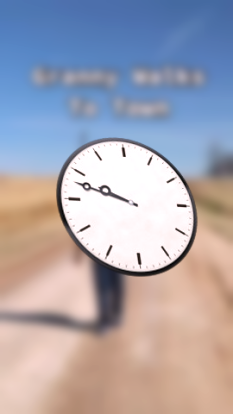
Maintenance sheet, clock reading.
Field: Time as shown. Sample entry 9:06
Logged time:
9:48
